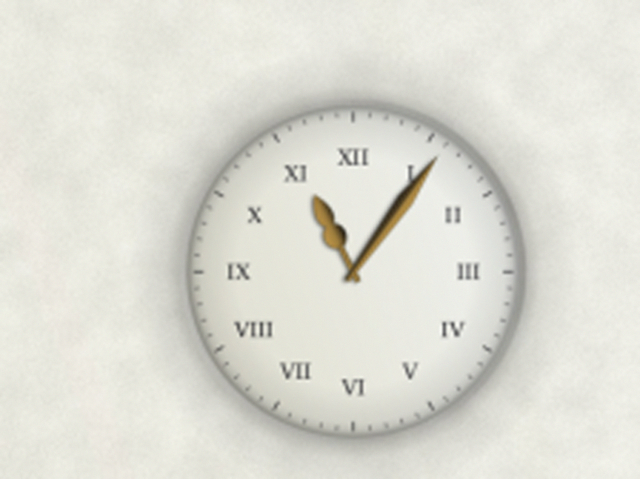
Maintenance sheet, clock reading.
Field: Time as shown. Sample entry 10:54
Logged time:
11:06
